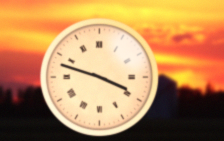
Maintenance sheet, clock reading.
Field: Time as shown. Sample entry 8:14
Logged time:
3:48
